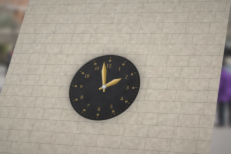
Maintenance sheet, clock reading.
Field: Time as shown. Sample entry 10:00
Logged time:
1:58
